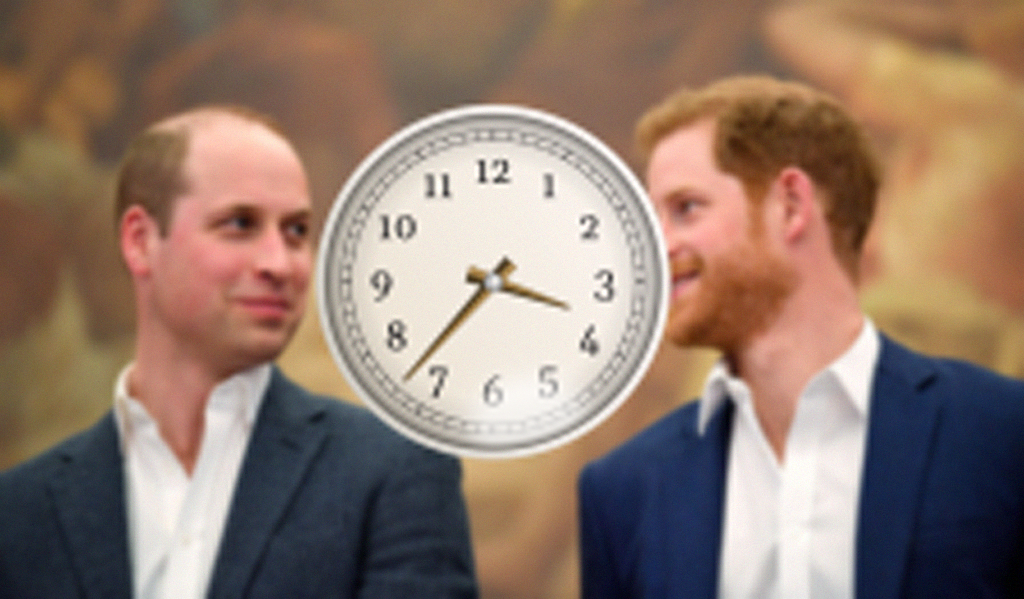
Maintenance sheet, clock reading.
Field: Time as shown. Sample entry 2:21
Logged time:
3:37
